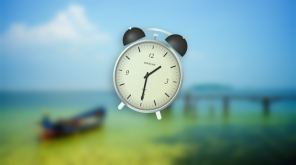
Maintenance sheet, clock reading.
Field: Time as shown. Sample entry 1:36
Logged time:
1:30
